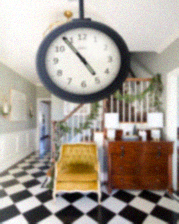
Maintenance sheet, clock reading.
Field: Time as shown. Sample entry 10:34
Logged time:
4:54
